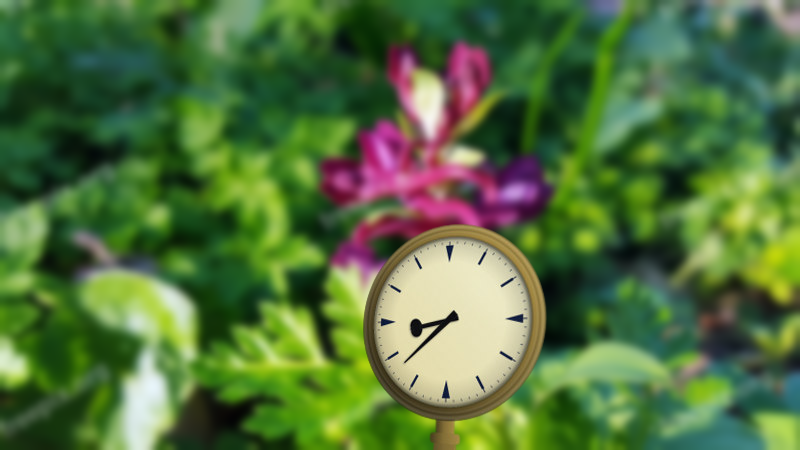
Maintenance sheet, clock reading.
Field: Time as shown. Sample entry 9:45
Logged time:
8:38
